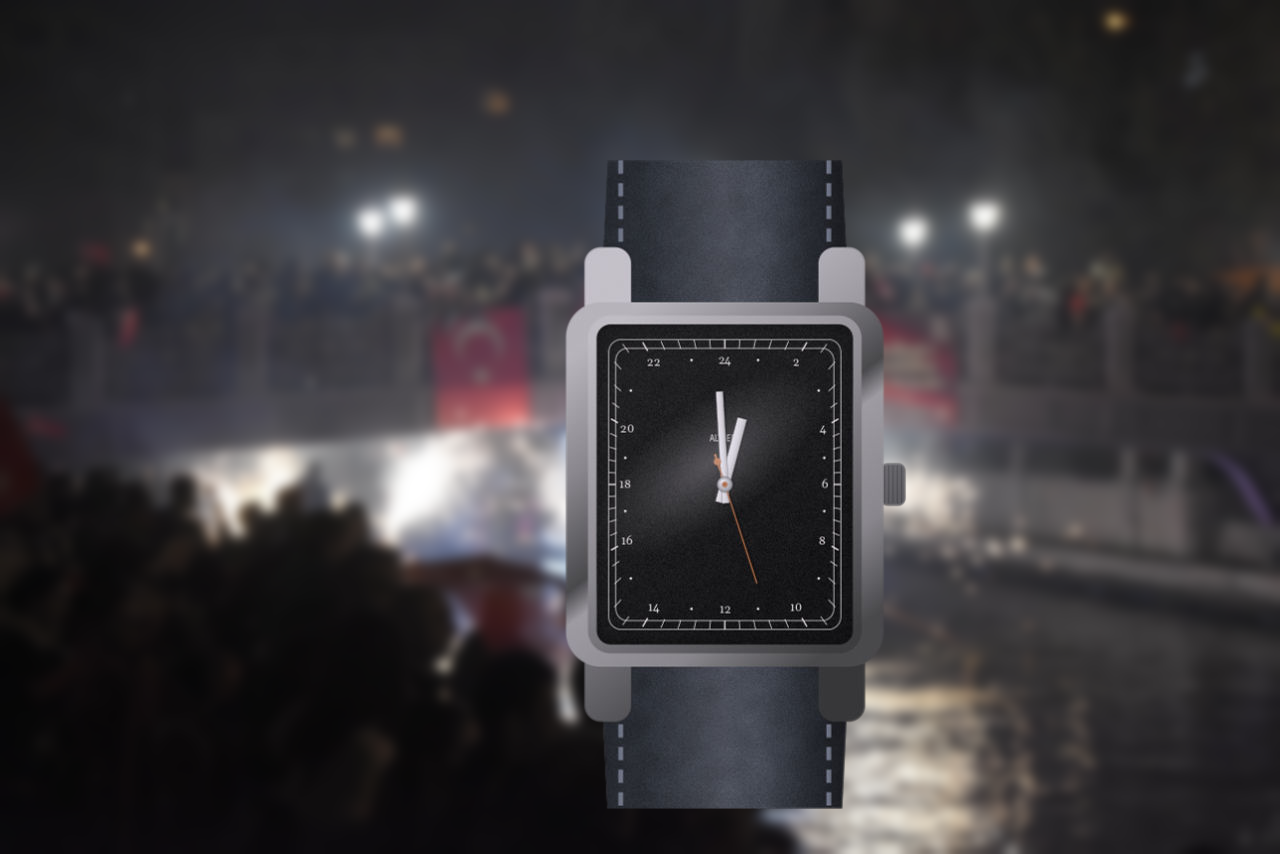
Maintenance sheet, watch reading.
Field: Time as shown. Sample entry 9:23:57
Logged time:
0:59:27
